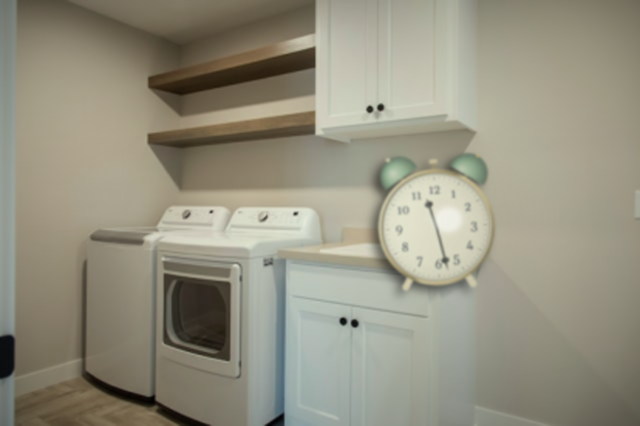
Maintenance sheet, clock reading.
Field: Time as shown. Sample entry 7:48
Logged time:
11:28
